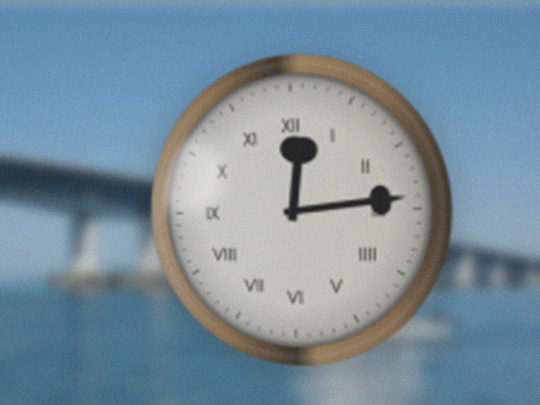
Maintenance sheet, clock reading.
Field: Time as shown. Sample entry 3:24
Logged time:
12:14
